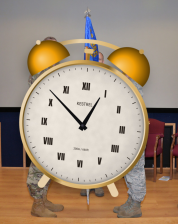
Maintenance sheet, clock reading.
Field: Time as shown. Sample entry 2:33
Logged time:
12:52
